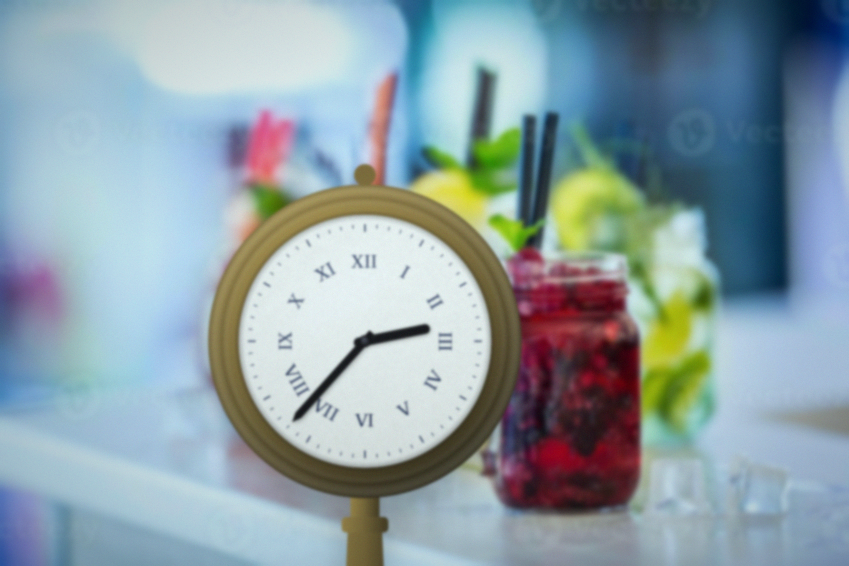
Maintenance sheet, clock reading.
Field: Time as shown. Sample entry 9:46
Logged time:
2:37
